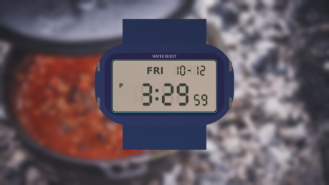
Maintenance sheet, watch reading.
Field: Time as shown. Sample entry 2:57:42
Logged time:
3:29:59
